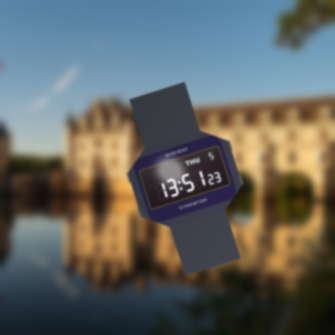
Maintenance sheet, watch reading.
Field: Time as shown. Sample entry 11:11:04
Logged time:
13:51:23
